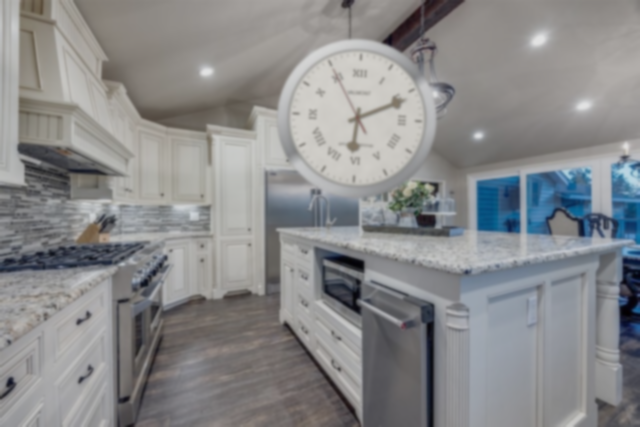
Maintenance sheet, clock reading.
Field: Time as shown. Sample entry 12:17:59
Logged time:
6:10:55
